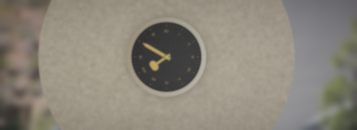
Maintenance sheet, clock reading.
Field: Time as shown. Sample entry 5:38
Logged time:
7:50
